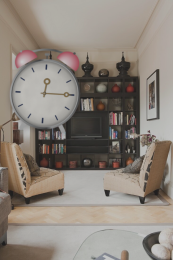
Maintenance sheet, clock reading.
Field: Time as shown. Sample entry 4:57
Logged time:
12:15
